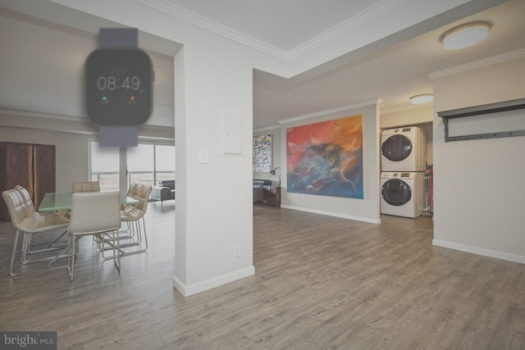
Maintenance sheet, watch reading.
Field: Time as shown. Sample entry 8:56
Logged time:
8:49
